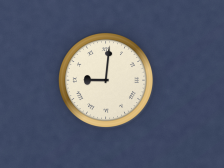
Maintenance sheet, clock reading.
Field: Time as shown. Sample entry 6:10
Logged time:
9:01
